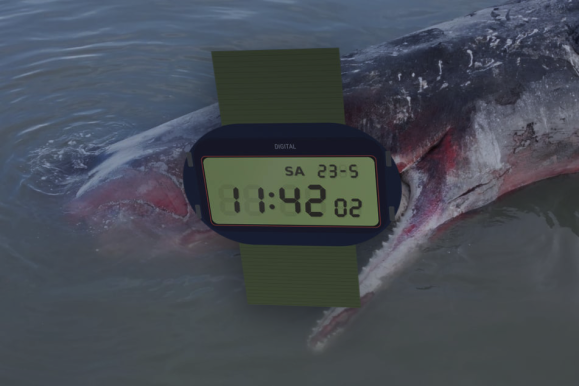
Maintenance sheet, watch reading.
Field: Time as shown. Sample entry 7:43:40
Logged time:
11:42:02
